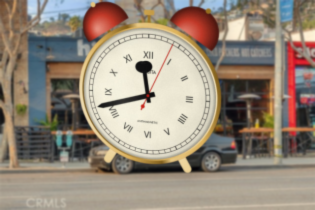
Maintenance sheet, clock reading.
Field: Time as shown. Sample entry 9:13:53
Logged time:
11:42:04
